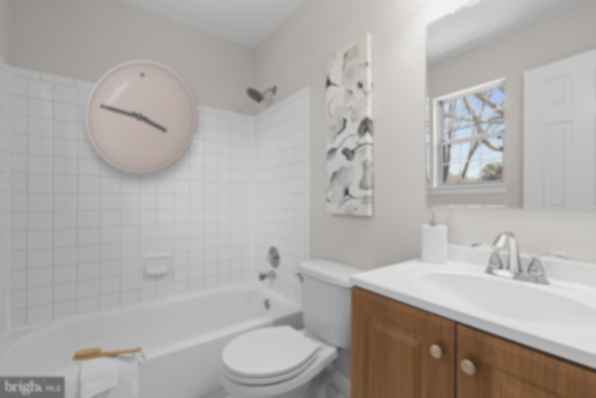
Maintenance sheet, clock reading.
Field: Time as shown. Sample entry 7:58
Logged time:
3:47
